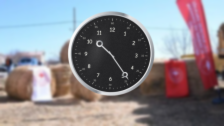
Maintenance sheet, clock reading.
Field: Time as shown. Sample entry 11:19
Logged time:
10:24
